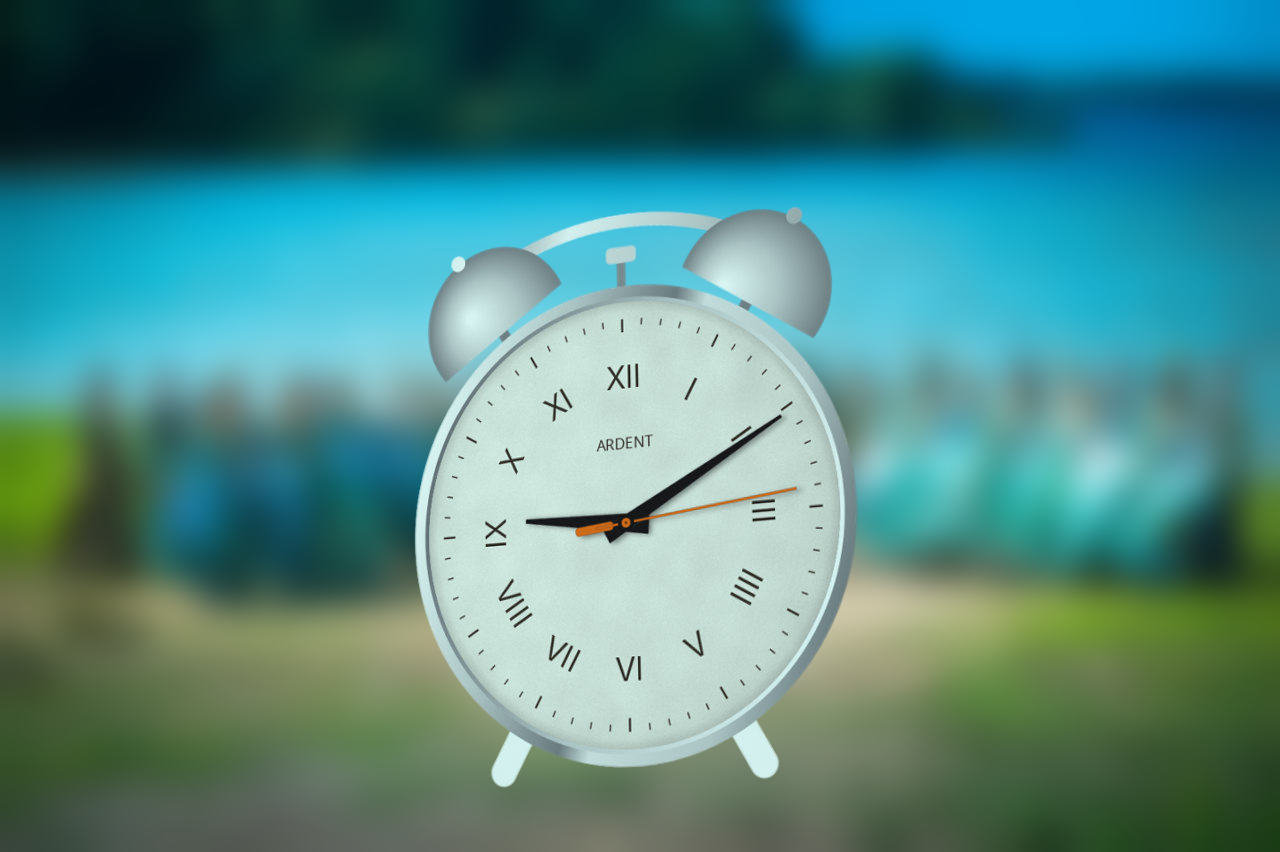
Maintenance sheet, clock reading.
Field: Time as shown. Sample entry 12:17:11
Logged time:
9:10:14
